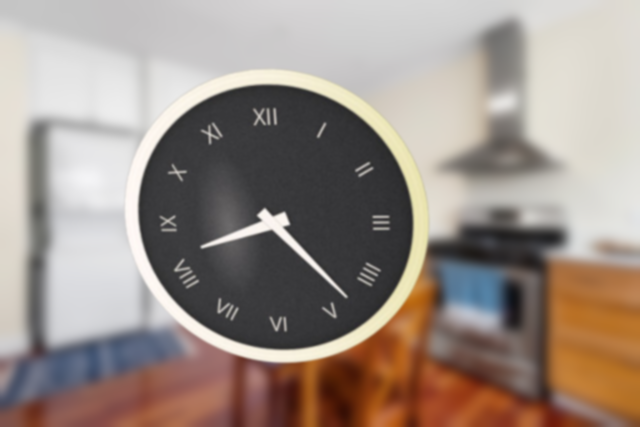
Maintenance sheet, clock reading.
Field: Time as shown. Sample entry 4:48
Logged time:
8:23
